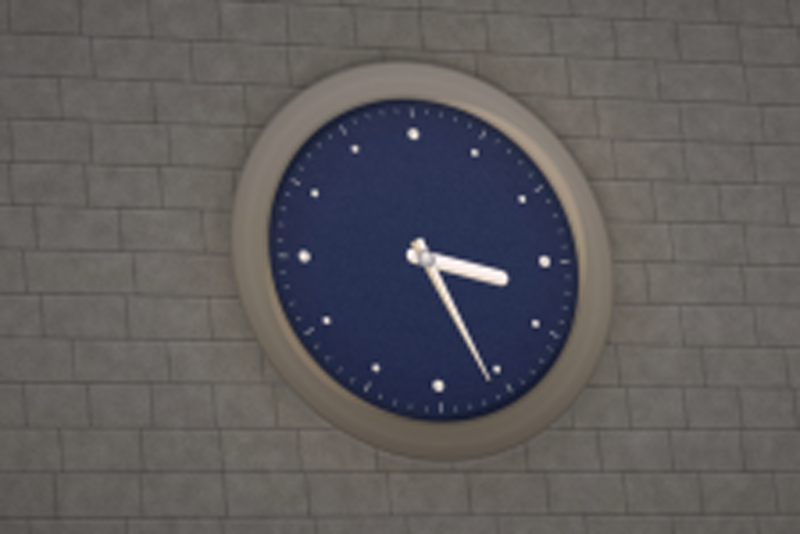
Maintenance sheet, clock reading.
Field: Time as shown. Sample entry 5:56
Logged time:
3:26
